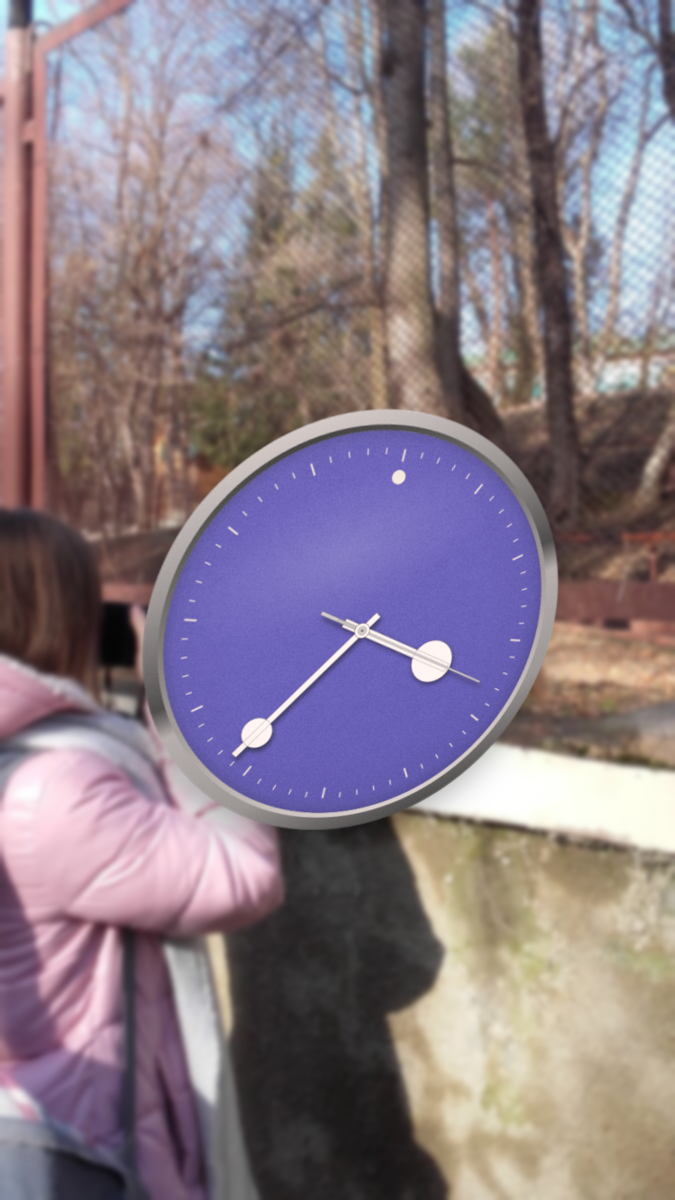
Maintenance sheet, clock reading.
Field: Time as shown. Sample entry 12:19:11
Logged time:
3:36:18
